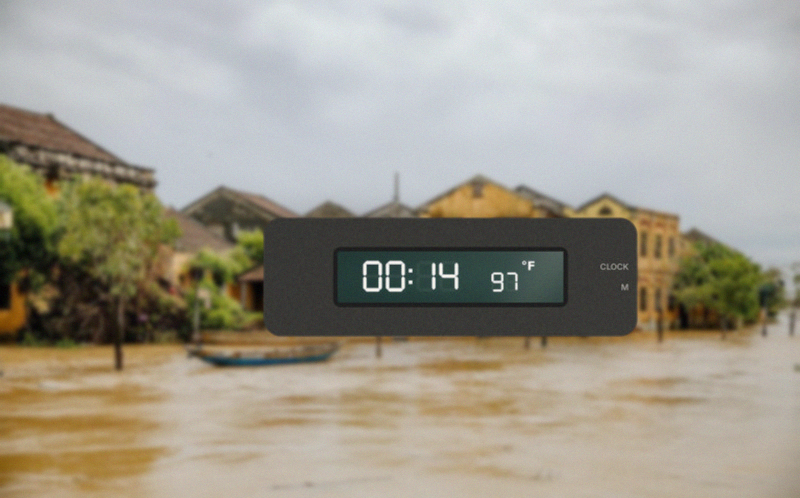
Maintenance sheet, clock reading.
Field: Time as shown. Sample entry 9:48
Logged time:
0:14
